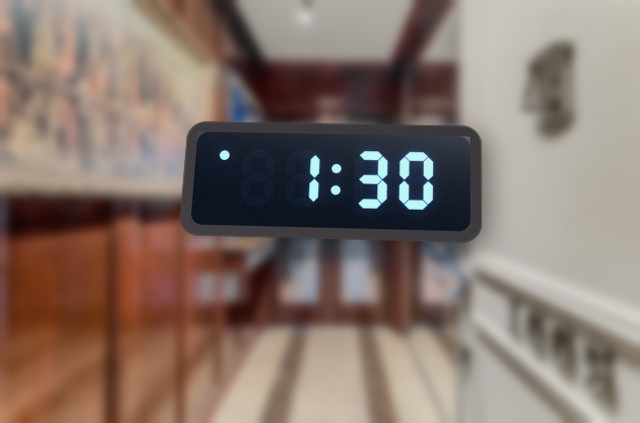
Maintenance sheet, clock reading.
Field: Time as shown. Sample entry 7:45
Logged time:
1:30
